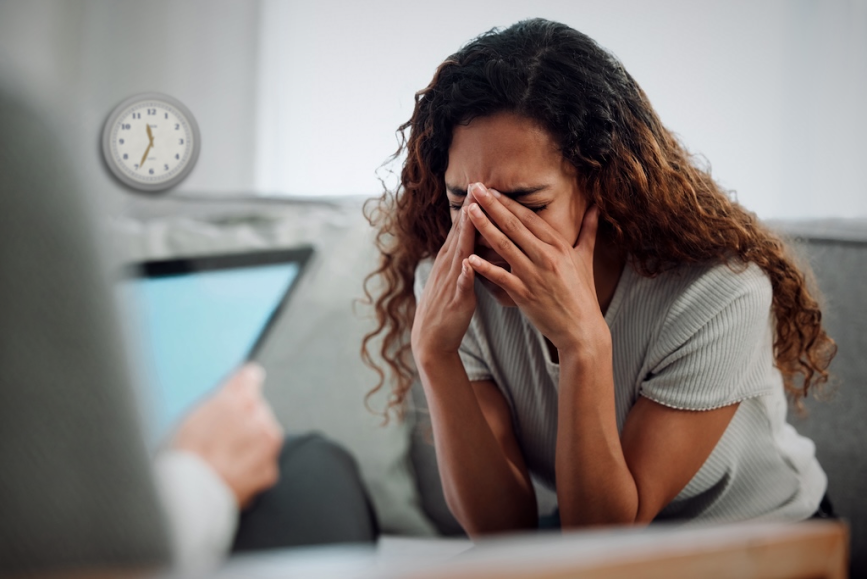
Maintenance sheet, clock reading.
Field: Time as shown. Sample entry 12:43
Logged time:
11:34
